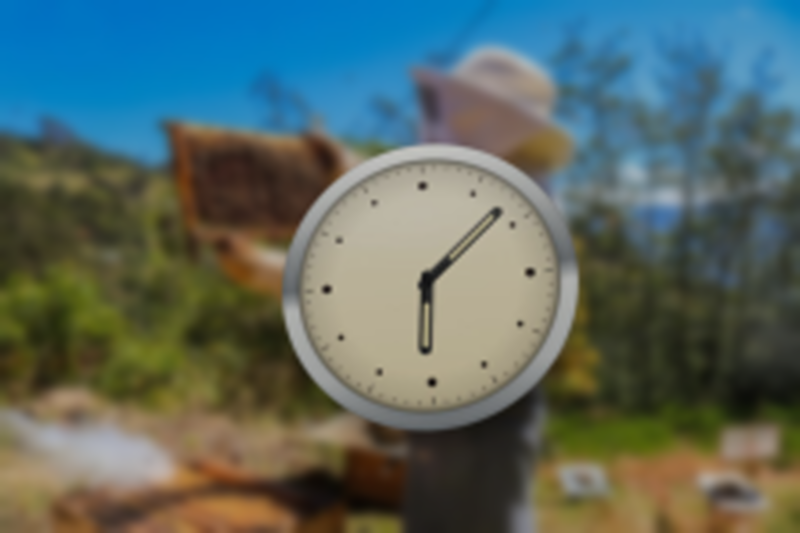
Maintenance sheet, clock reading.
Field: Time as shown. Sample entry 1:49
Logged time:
6:08
